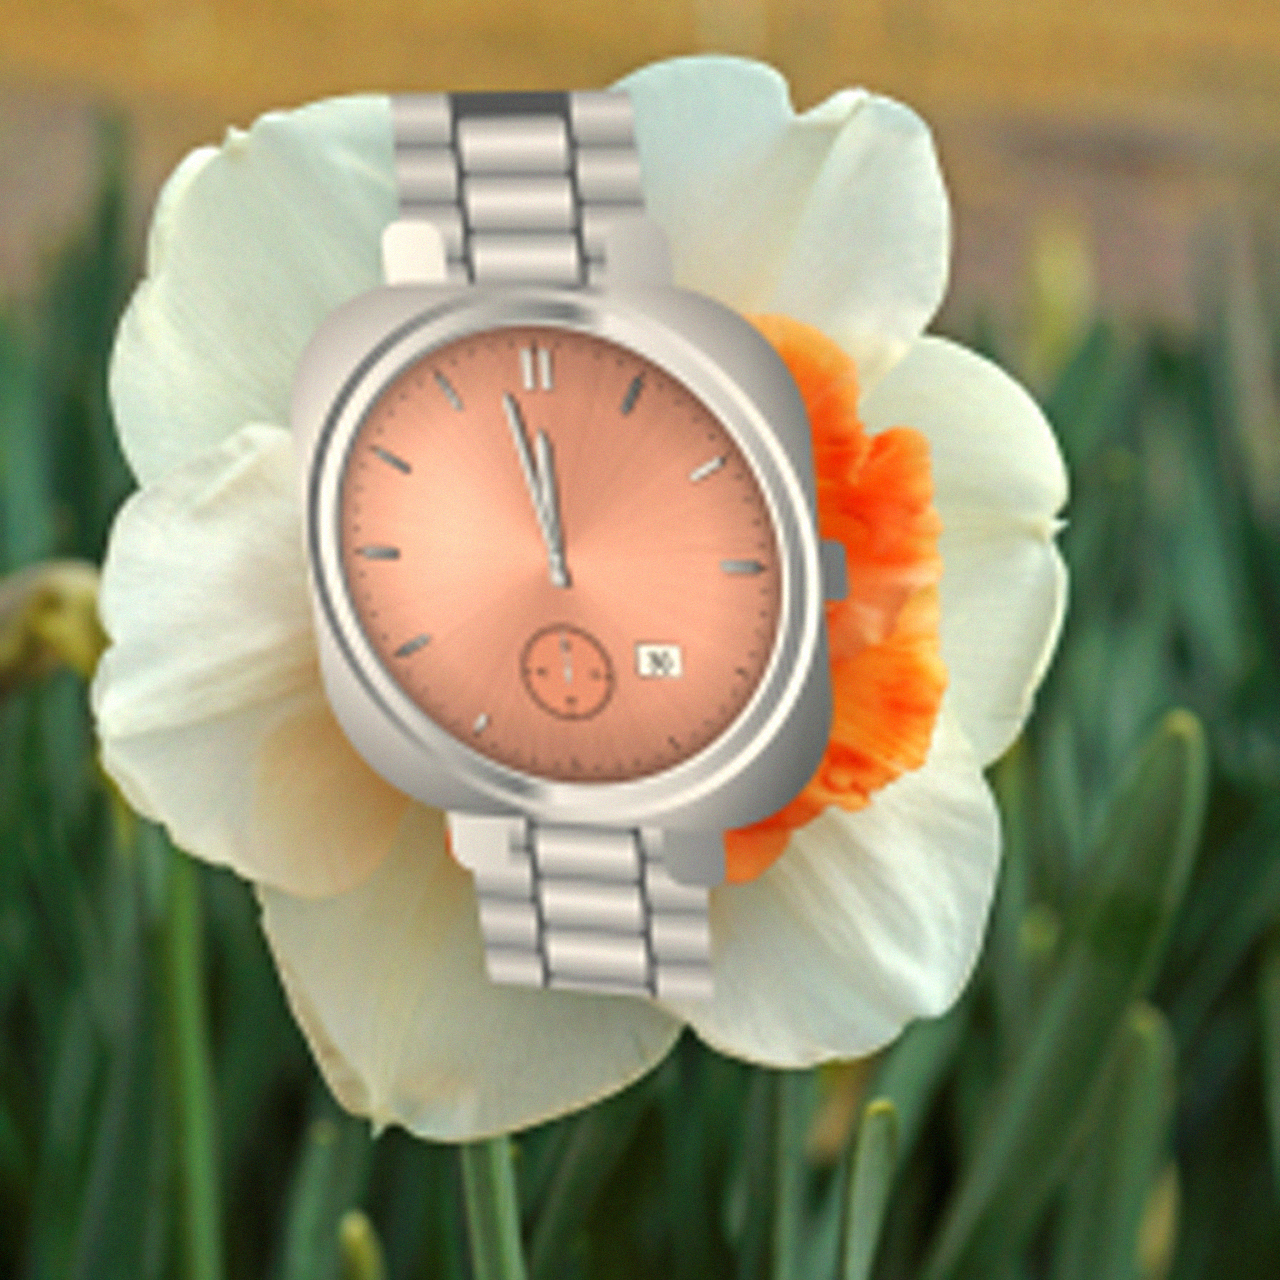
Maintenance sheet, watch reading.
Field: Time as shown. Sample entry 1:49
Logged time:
11:58
